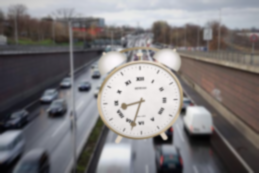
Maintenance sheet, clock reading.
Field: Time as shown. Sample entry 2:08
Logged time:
8:33
